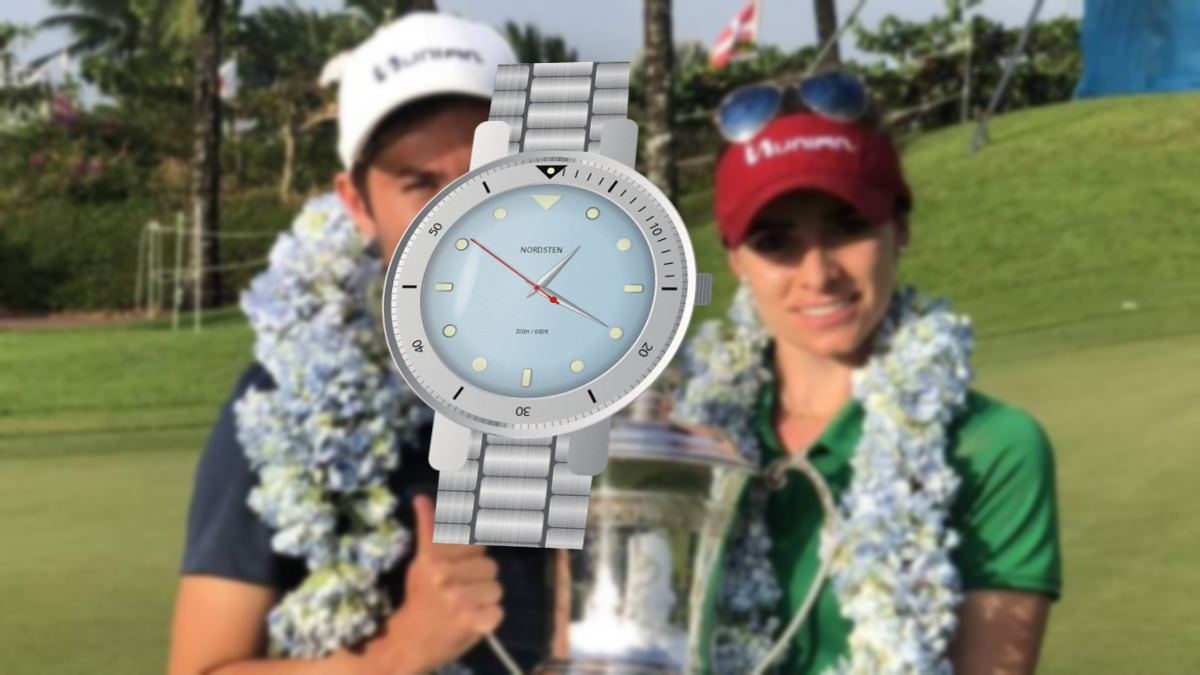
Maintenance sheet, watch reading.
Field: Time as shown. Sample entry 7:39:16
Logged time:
1:19:51
